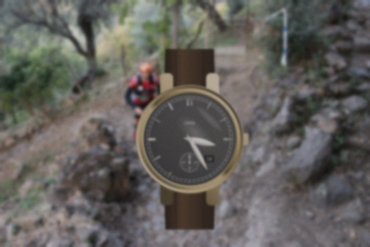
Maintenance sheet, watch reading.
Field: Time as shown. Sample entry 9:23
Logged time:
3:25
